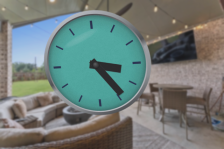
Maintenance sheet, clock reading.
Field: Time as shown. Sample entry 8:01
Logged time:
3:24
